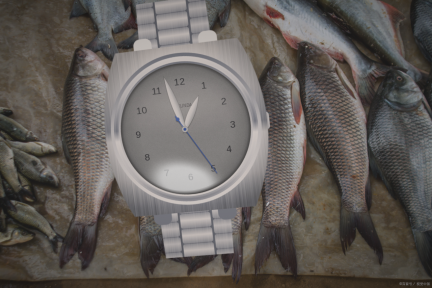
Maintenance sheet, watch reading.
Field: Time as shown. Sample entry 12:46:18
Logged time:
12:57:25
